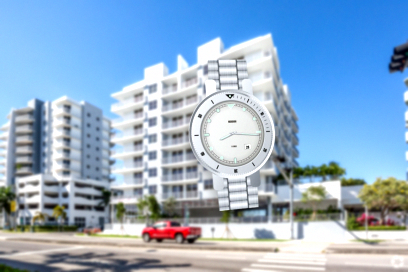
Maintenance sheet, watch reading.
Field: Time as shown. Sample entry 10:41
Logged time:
8:16
